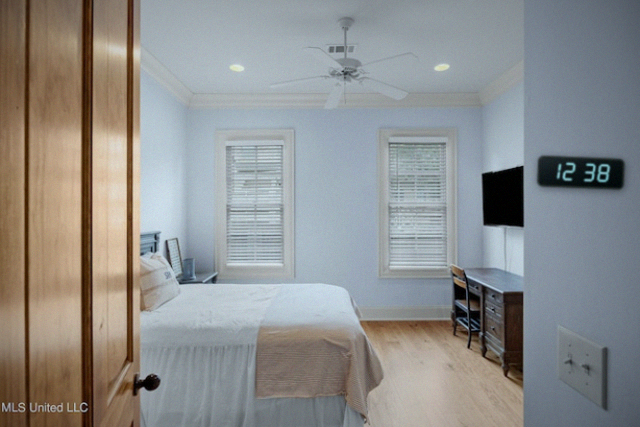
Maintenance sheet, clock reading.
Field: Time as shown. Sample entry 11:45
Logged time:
12:38
